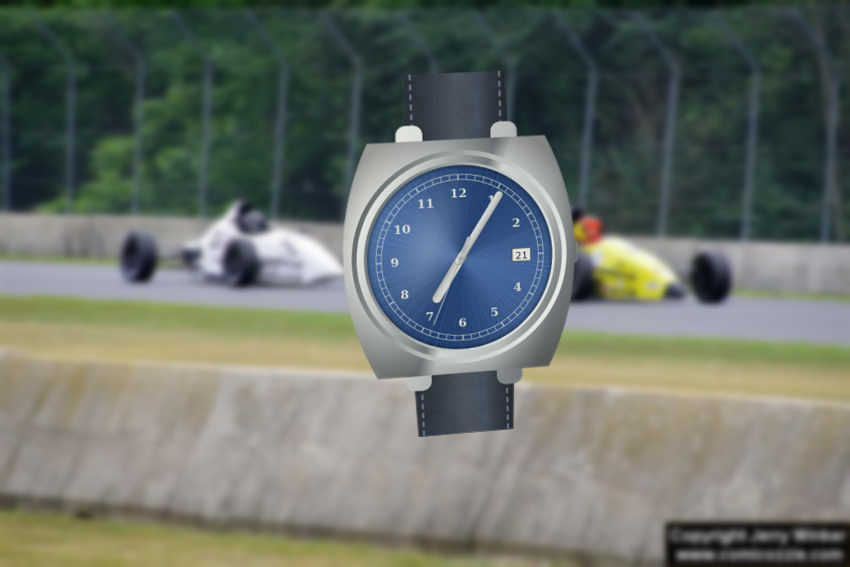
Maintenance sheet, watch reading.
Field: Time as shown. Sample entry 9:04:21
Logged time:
7:05:34
